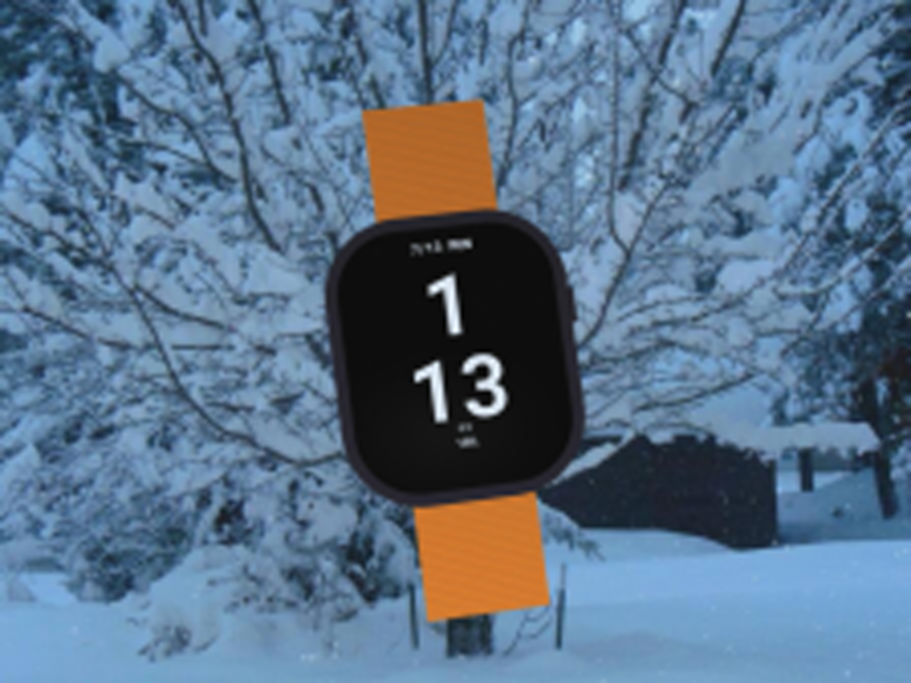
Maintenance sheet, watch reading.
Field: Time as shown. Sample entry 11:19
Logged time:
1:13
